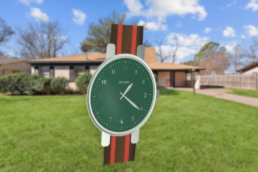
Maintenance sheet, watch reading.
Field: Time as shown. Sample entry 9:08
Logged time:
1:21
